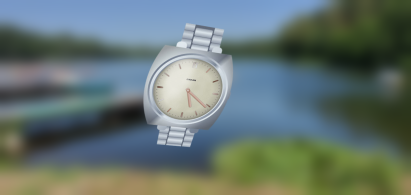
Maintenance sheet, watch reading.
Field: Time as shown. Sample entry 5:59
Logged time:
5:21
